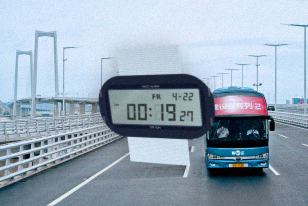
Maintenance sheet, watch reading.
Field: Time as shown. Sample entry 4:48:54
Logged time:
0:19:27
